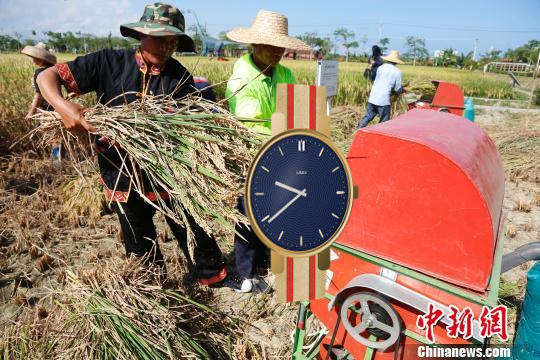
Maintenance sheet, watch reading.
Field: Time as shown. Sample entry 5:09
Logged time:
9:39
